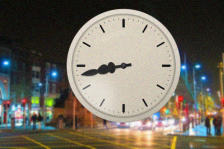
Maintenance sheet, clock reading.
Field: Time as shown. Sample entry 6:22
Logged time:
8:43
